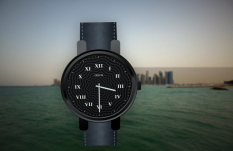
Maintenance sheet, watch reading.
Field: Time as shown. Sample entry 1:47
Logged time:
3:30
